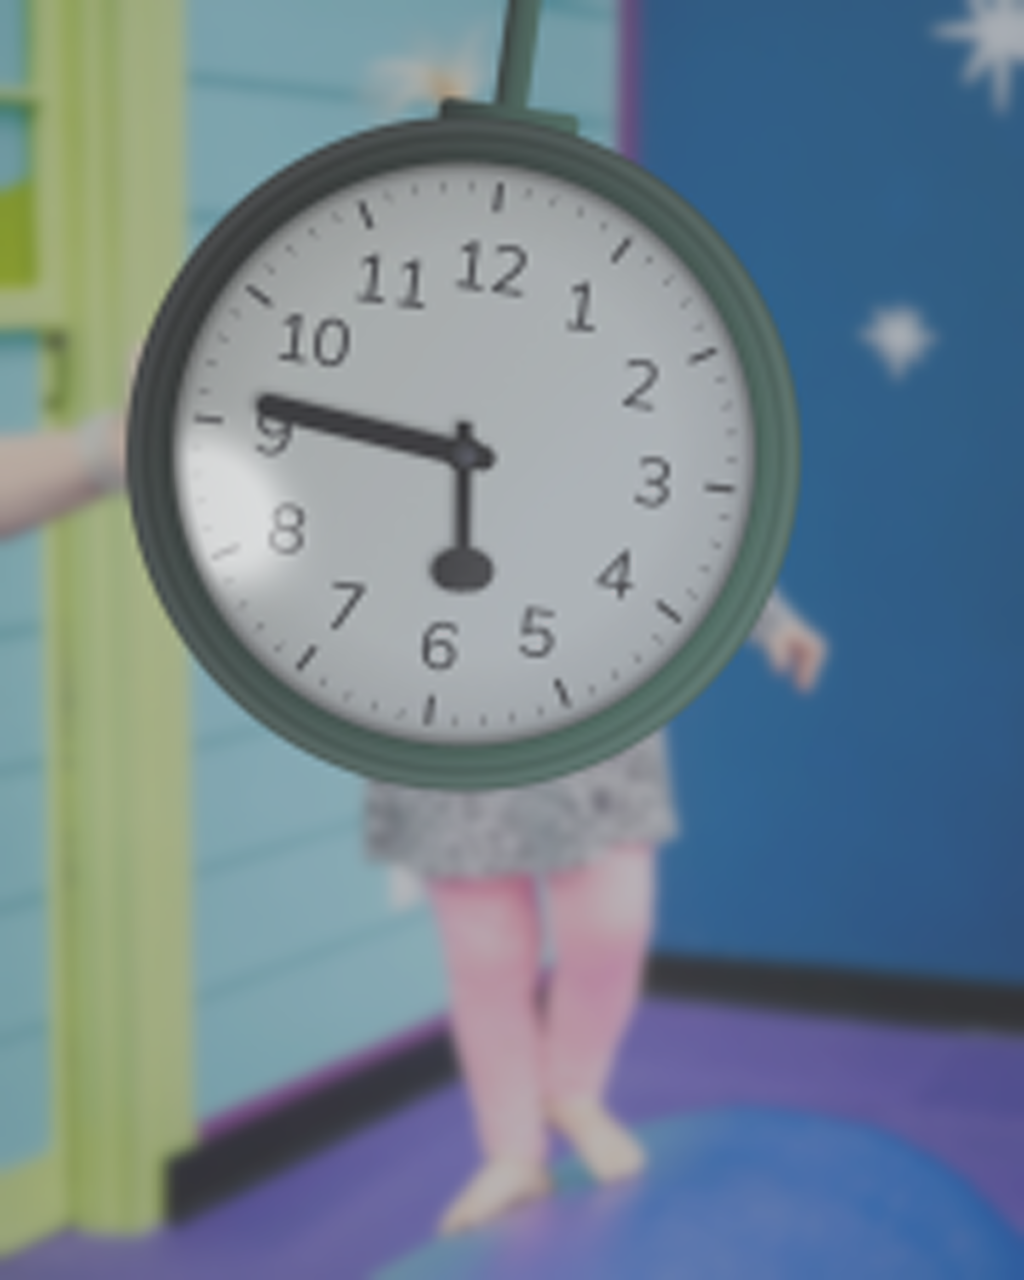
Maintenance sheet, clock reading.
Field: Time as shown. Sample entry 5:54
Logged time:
5:46
